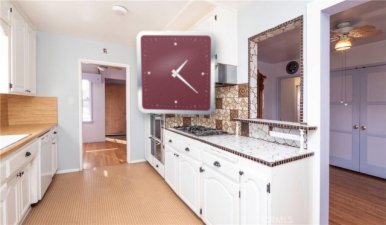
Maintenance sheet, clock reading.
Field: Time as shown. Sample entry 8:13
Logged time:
1:22
